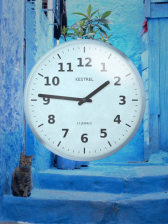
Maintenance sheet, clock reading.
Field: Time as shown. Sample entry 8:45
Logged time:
1:46
